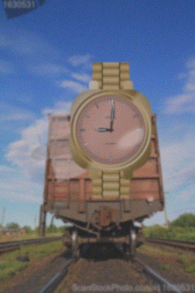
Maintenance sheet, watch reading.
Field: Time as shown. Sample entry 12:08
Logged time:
9:01
